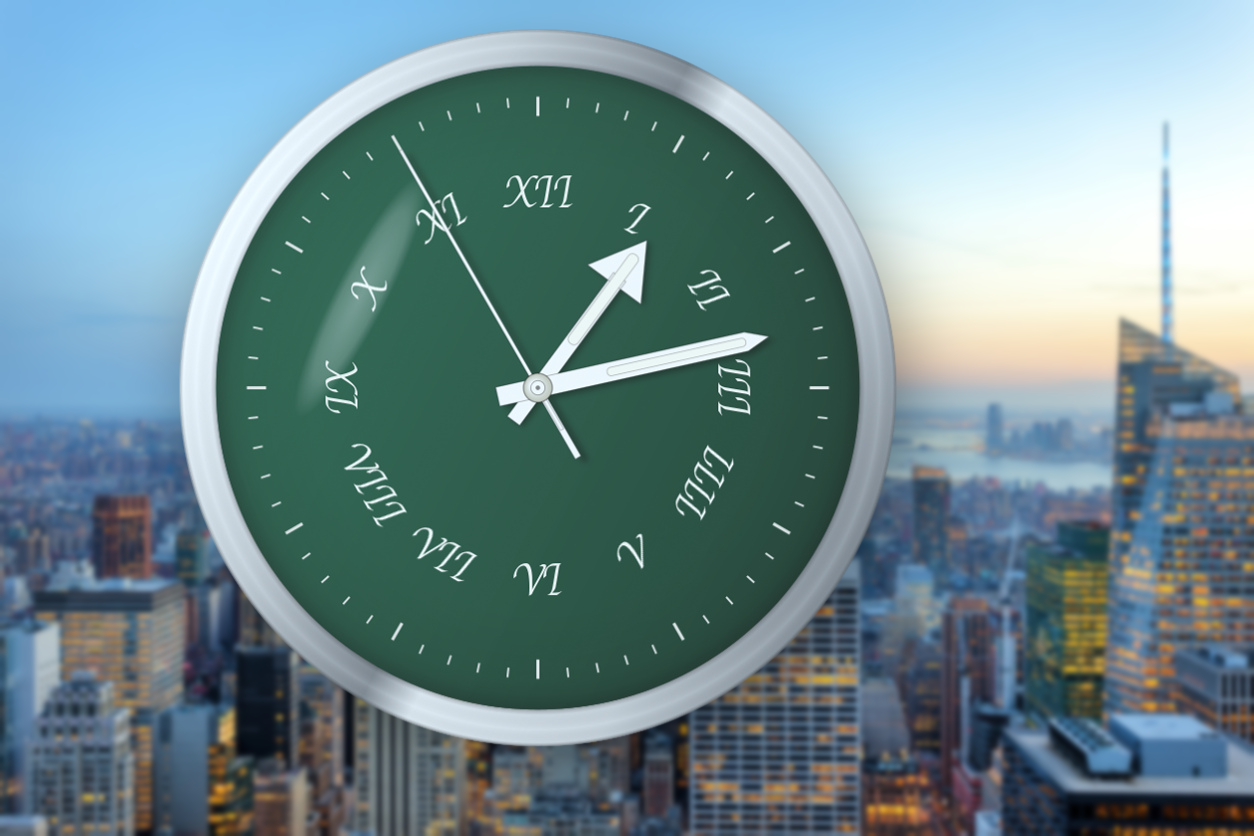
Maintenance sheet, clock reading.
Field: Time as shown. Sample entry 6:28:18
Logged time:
1:12:55
